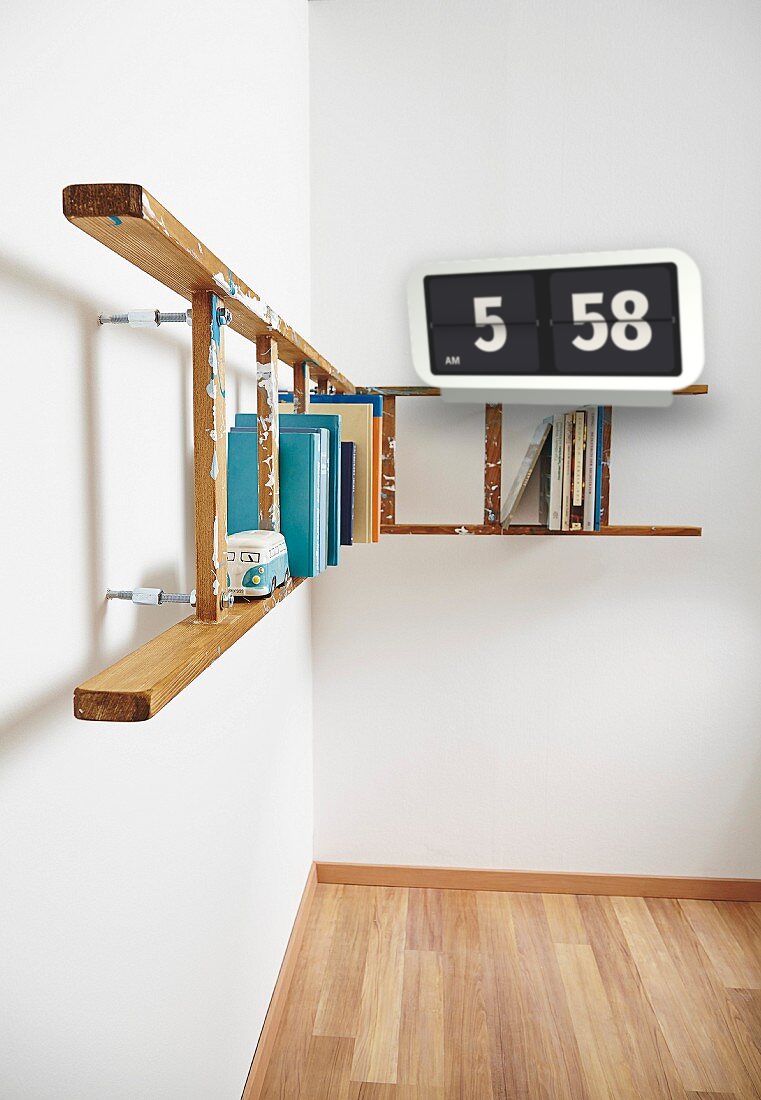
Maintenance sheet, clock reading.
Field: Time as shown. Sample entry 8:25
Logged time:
5:58
